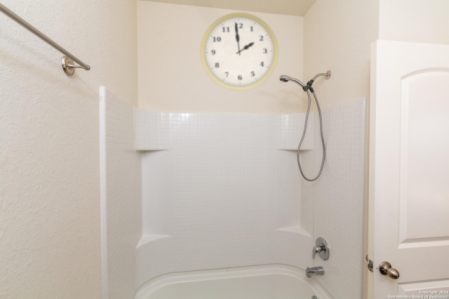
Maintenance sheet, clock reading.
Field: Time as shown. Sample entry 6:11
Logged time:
1:59
